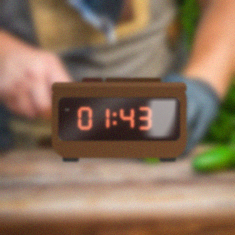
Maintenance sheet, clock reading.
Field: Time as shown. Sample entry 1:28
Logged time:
1:43
